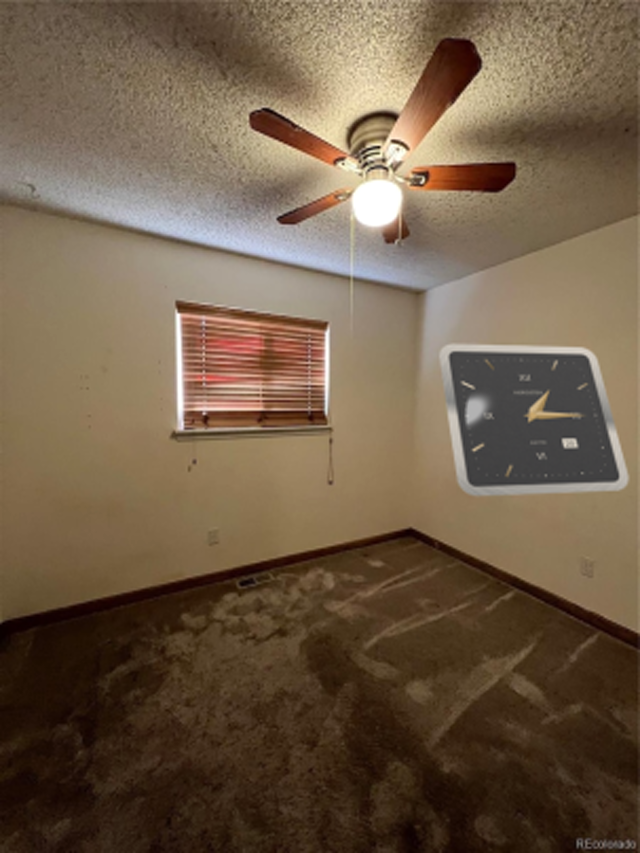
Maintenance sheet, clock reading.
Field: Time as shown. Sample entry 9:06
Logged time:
1:15
